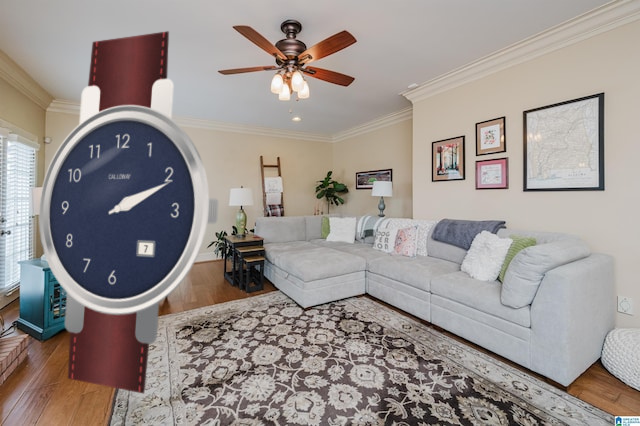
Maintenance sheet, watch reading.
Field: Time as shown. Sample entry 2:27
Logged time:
2:11
